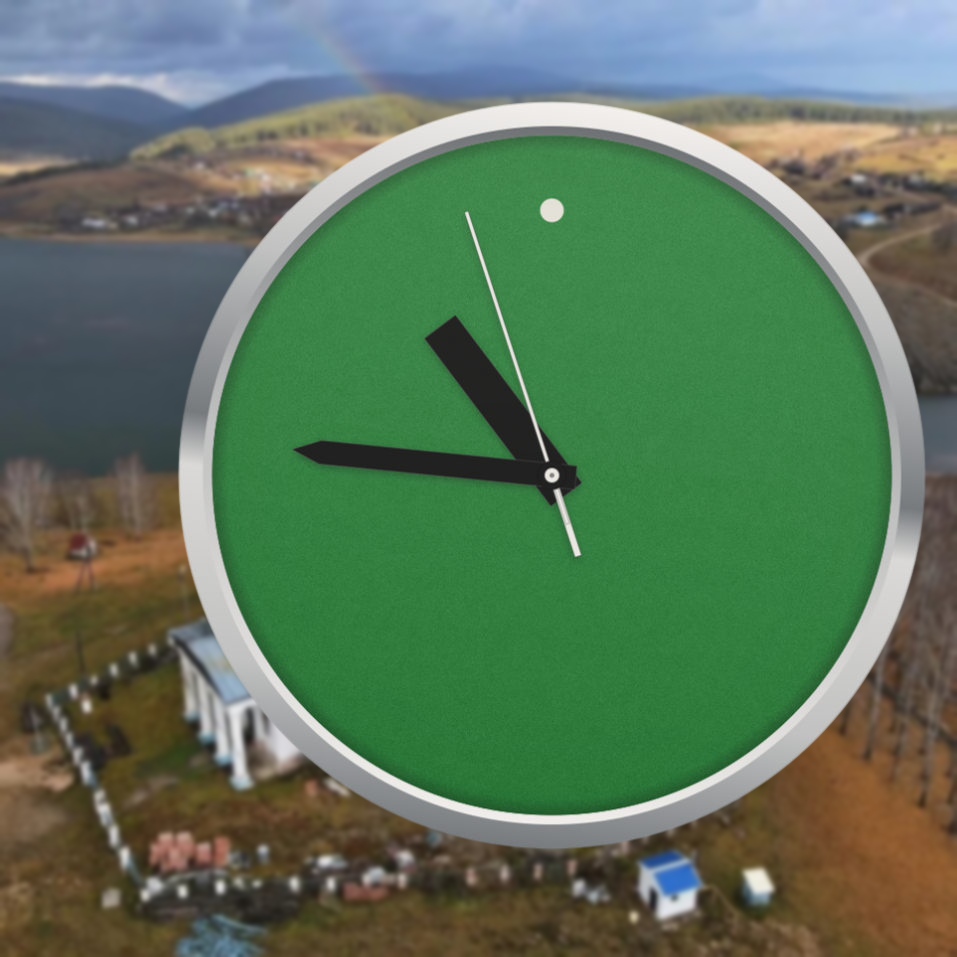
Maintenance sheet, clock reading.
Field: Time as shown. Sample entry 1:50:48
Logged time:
10:45:57
